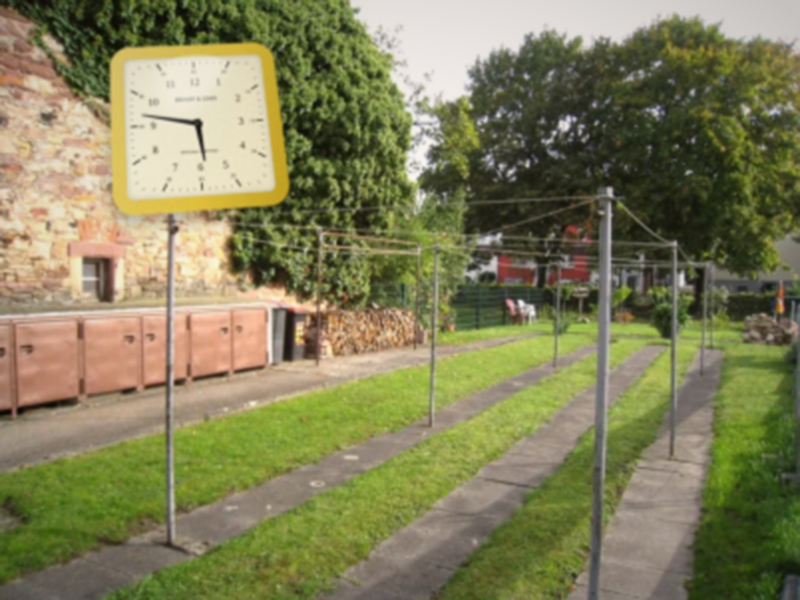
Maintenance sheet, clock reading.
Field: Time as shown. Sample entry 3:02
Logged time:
5:47
